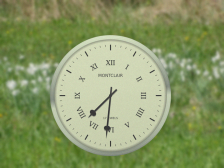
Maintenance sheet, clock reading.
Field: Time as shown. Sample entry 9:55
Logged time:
7:31
